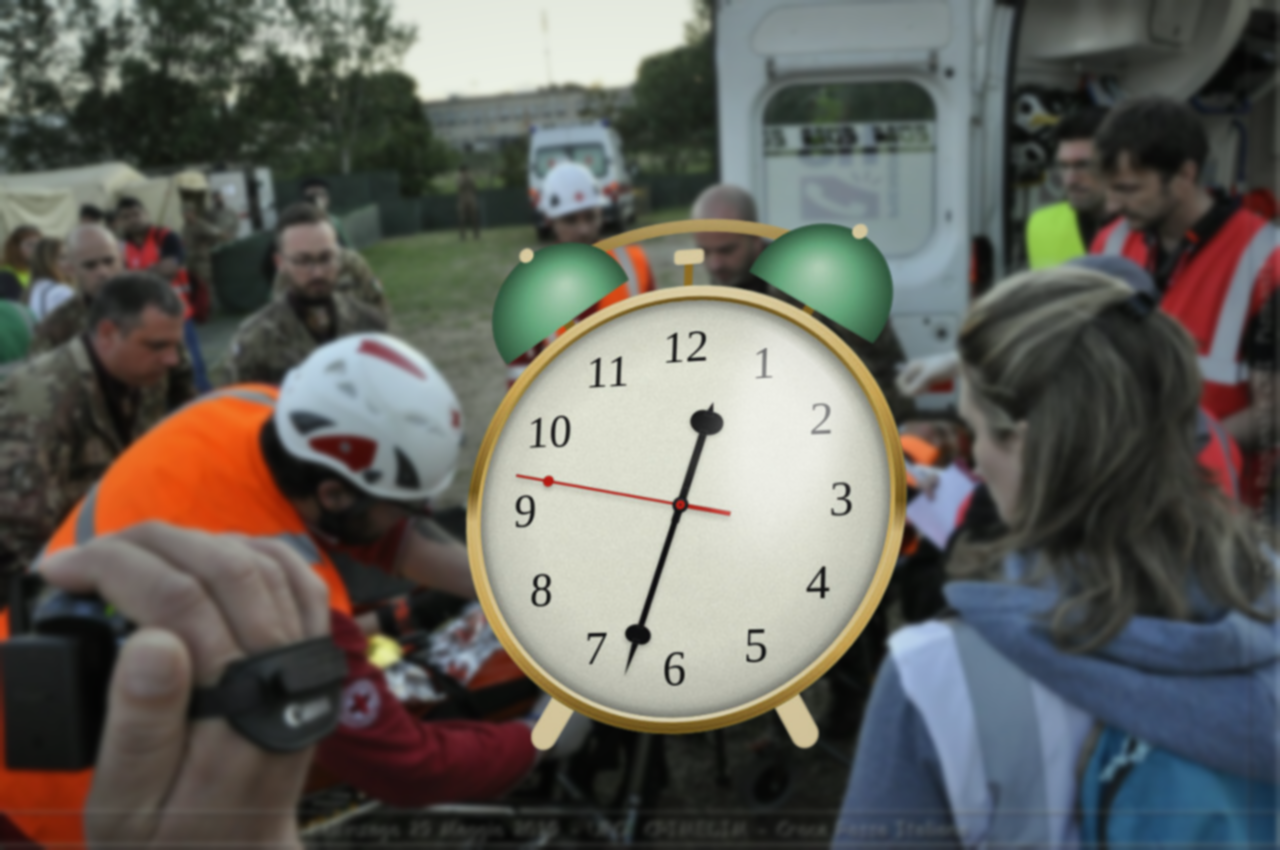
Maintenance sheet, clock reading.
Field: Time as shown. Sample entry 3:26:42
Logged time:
12:32:47
